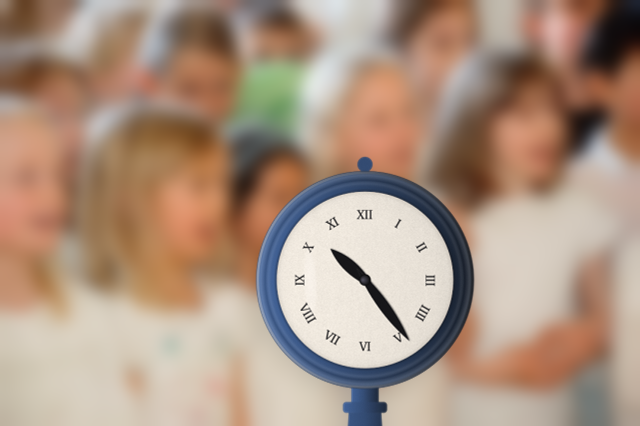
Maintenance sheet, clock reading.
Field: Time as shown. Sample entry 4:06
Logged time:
10:24
